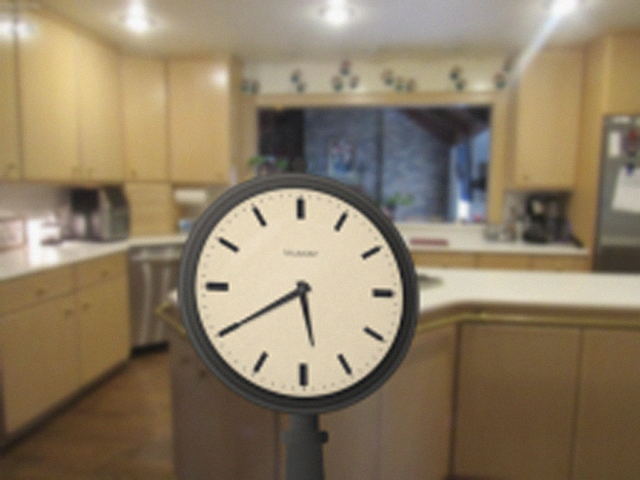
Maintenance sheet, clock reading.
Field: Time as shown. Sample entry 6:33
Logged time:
5:40
